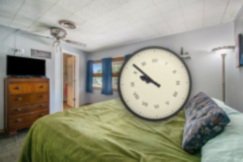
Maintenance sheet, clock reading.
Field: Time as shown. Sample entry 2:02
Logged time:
9:52
